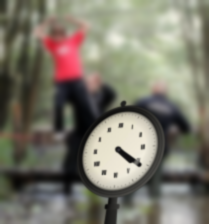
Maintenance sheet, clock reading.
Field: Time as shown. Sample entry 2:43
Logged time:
4:21
